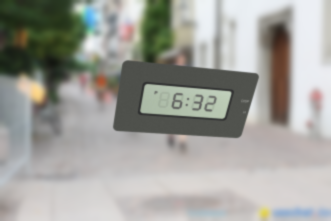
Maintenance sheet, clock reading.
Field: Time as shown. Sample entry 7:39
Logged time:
6:32
